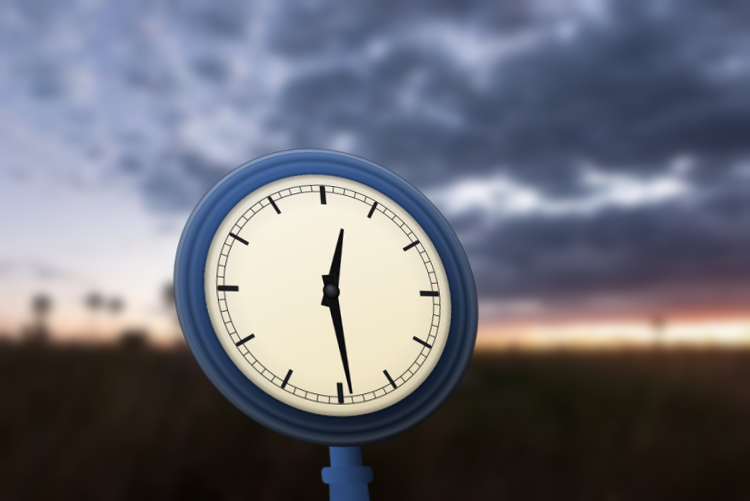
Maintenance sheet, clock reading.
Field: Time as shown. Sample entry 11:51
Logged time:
12:29
